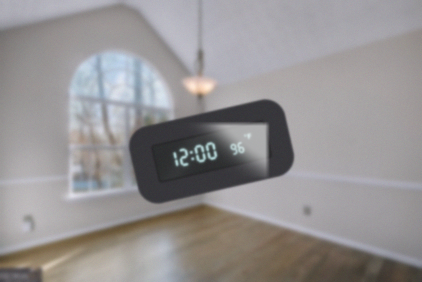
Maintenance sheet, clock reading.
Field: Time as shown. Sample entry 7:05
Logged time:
12:00
